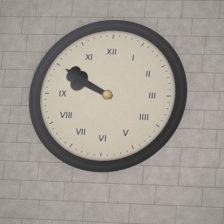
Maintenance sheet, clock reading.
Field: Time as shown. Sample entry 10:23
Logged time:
9:50
